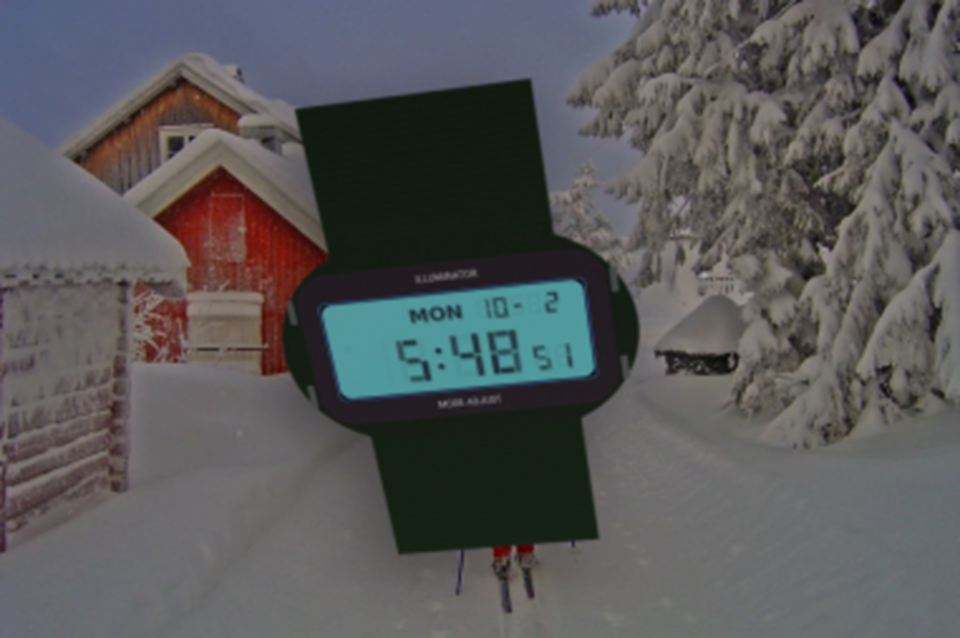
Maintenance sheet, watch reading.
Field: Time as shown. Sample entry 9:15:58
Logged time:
5:48:51
